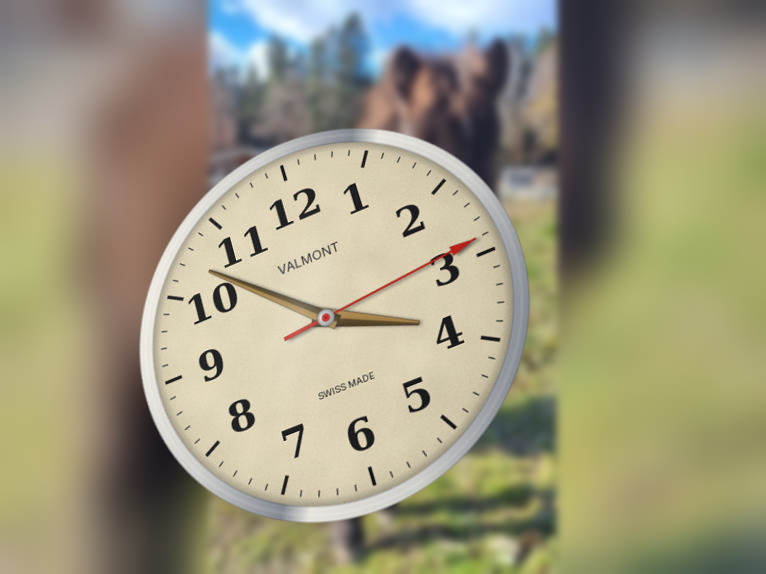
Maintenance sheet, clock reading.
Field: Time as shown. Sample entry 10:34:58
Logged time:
3:52:14
